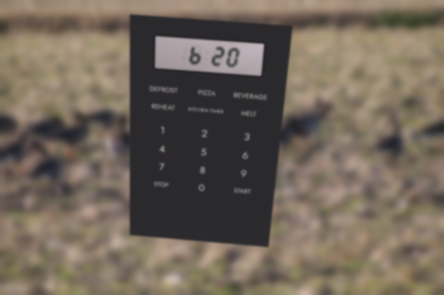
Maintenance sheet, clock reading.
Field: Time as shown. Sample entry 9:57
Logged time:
6:20
